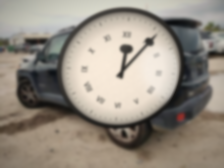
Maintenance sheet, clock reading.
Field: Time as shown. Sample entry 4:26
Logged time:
12:06
